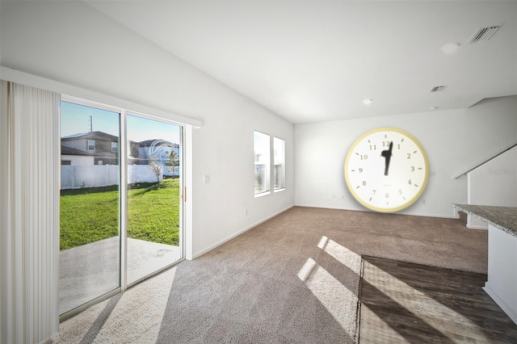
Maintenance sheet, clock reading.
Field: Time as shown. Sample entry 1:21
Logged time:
12:02
